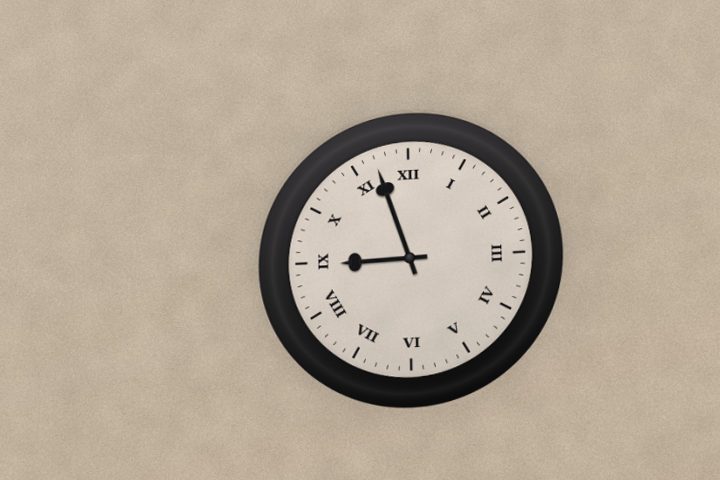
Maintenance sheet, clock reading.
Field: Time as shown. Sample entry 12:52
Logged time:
8:57
